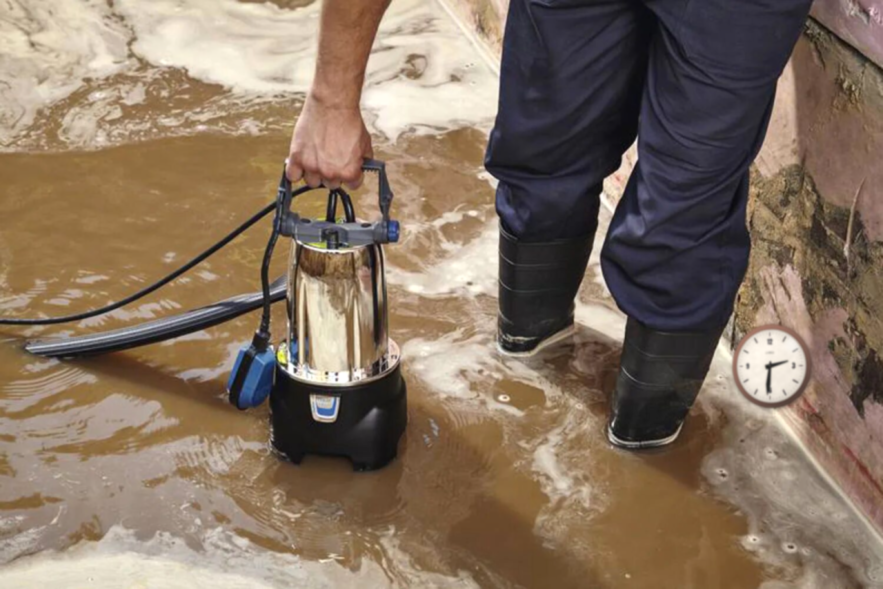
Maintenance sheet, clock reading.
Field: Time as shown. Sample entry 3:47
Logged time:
2:31
